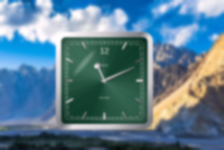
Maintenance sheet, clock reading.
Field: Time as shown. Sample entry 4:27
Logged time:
11:11
